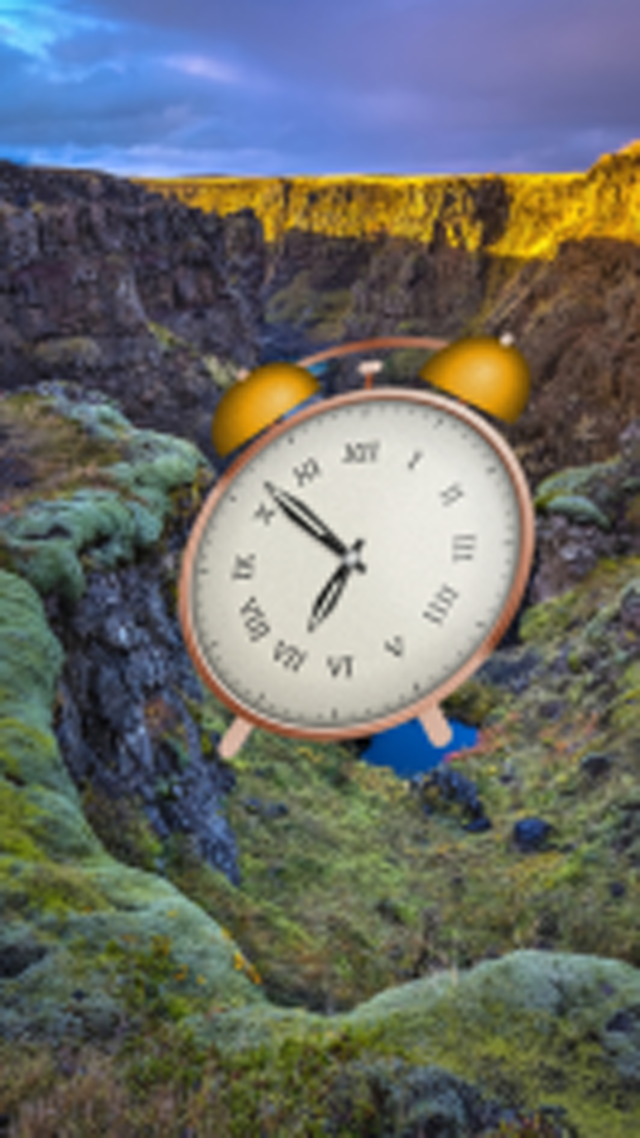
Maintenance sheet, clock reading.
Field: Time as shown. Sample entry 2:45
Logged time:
6:52
